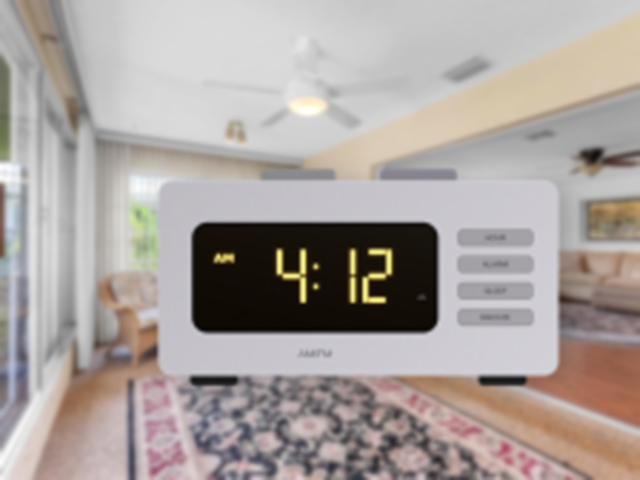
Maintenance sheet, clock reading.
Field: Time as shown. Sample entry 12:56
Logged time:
4:12
